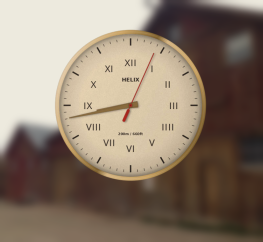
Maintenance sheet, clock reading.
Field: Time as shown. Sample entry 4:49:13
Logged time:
8:43:04
